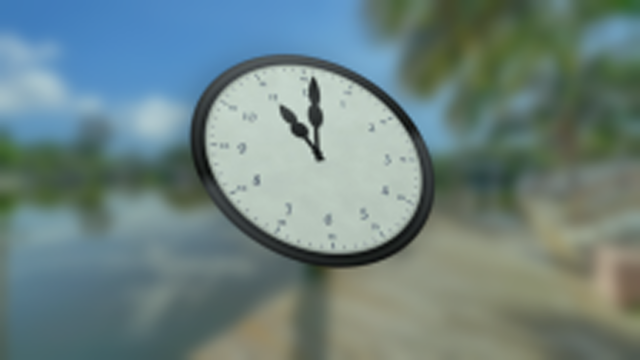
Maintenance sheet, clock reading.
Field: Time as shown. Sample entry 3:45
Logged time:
11:01
